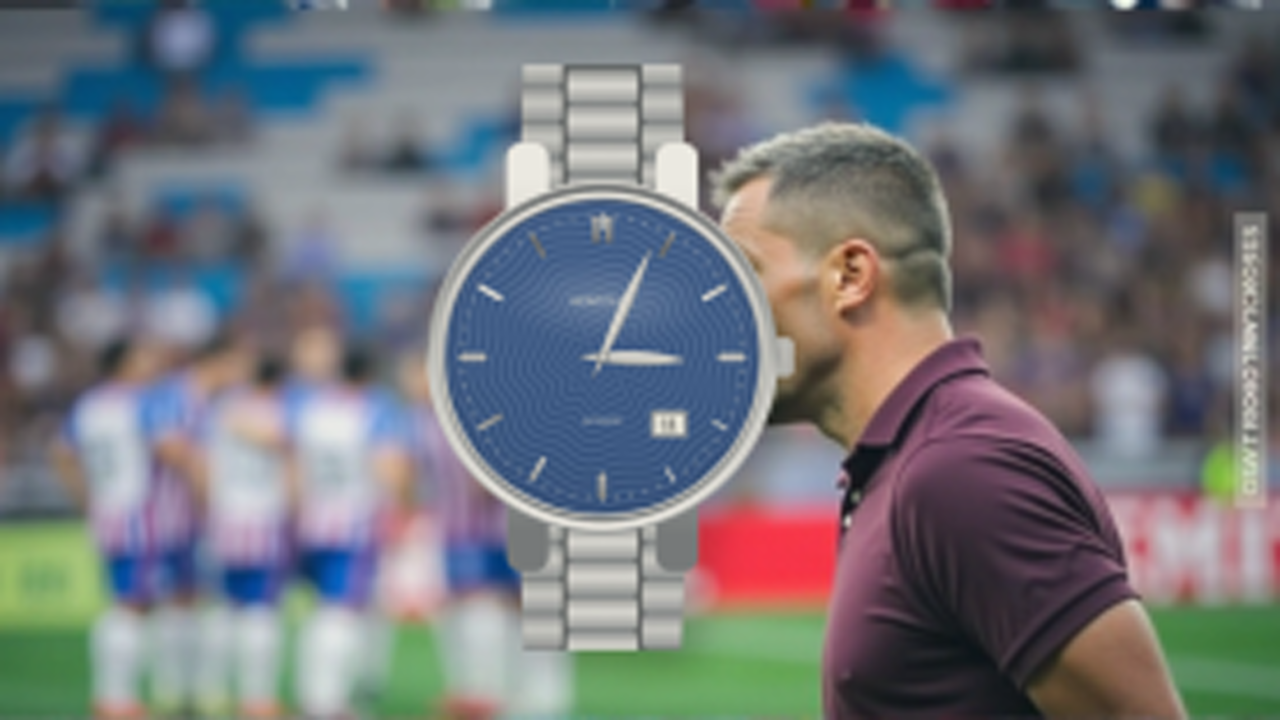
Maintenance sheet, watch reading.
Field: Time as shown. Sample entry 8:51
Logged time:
3:04
